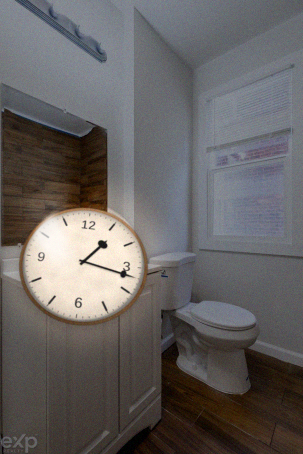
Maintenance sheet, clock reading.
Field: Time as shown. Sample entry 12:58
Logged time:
1:17
